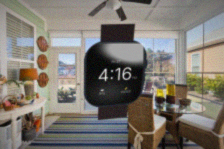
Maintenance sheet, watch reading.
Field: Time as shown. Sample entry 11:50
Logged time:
4:16
